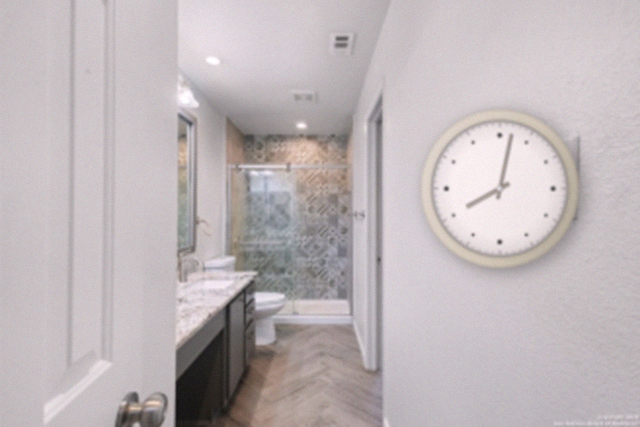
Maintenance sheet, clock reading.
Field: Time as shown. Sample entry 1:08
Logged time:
8:02
